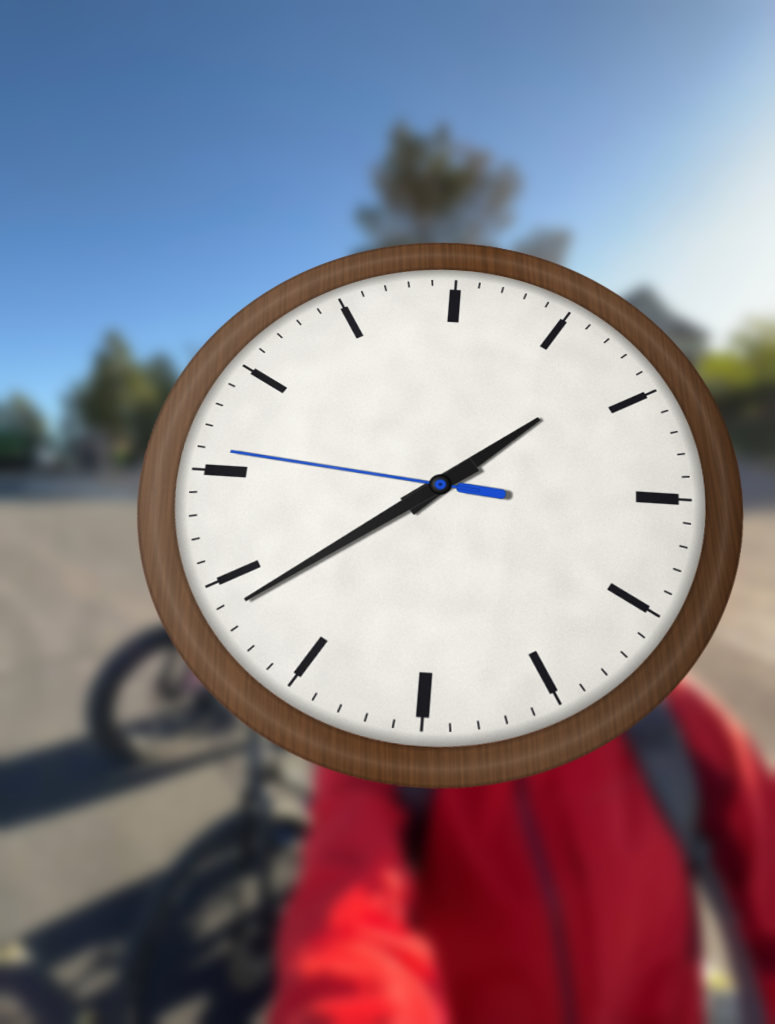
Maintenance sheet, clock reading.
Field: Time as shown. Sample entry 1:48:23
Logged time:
1:38:46
